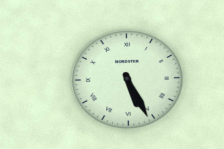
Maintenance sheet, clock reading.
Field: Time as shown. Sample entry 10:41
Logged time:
5:26
